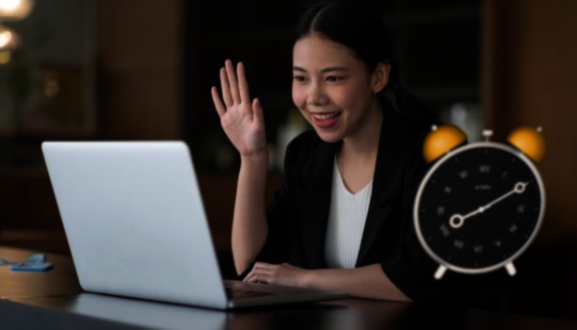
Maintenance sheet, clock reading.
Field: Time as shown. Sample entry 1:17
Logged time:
8:10
